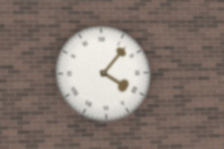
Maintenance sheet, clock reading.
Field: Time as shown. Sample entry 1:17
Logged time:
4:07
